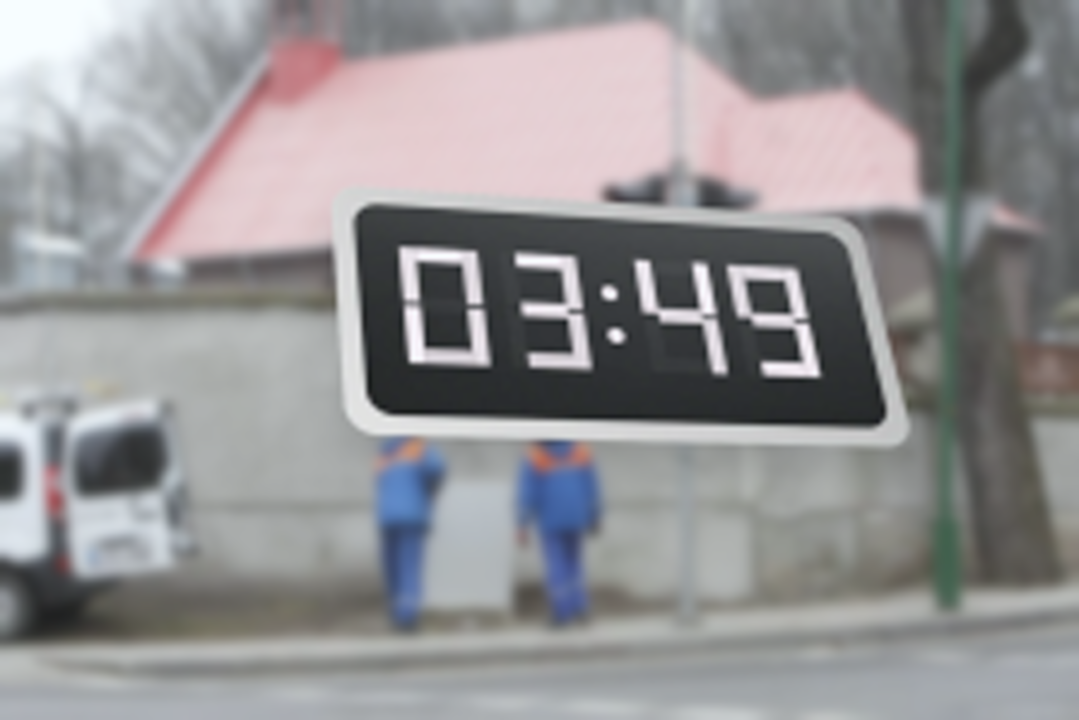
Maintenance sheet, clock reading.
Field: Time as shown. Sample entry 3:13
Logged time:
3:49
